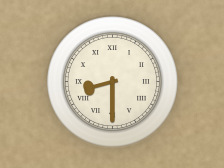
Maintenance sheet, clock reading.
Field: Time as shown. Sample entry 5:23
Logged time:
8:30
